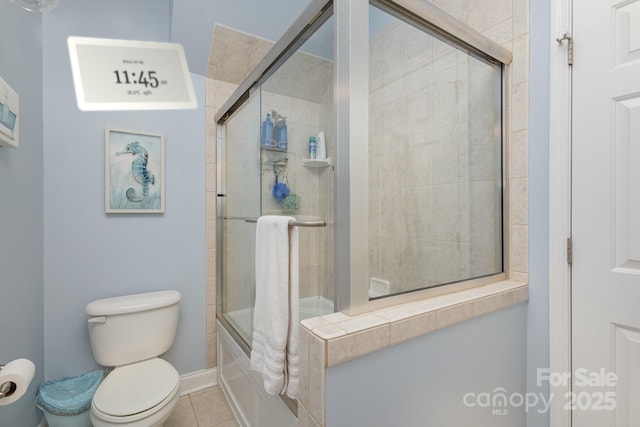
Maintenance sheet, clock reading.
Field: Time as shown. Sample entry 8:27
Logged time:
11:45
